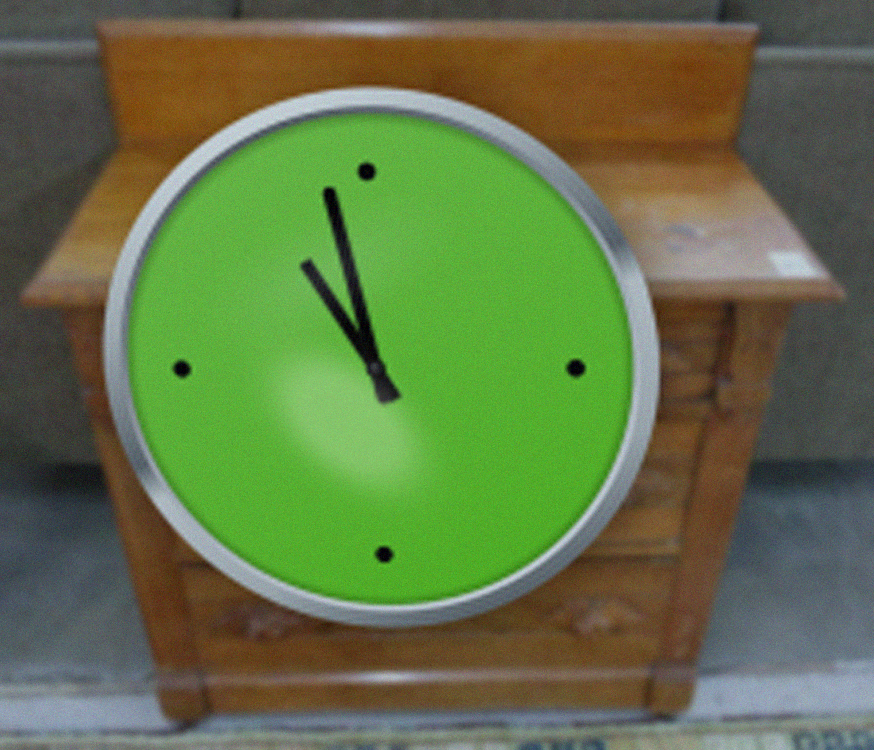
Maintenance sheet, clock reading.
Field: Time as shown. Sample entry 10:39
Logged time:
10:58
